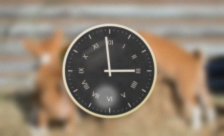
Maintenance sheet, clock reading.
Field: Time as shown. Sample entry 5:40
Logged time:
2:59
